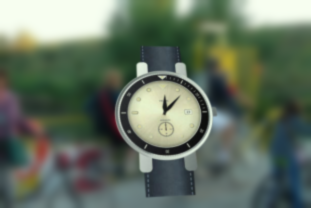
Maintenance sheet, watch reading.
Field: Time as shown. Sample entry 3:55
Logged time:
12:07
